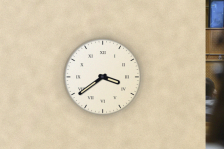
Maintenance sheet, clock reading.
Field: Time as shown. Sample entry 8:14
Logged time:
3:39
